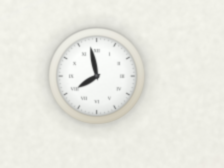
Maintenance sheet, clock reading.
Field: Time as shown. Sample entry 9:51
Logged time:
7:58
